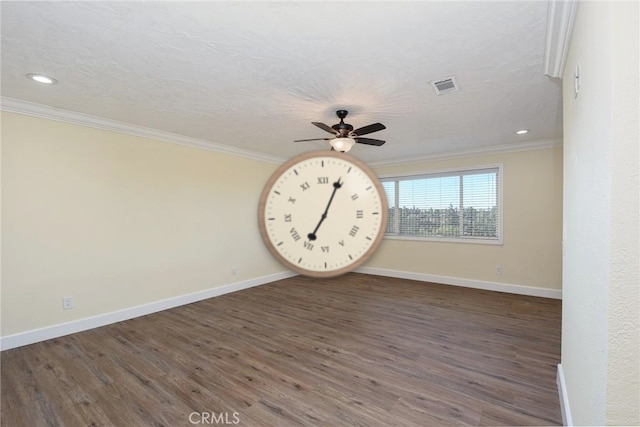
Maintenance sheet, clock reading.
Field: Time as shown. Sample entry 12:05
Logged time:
7:04
